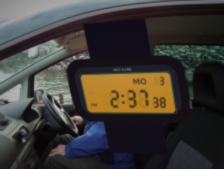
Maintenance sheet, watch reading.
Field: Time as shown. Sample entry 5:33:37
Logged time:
2:37:38
